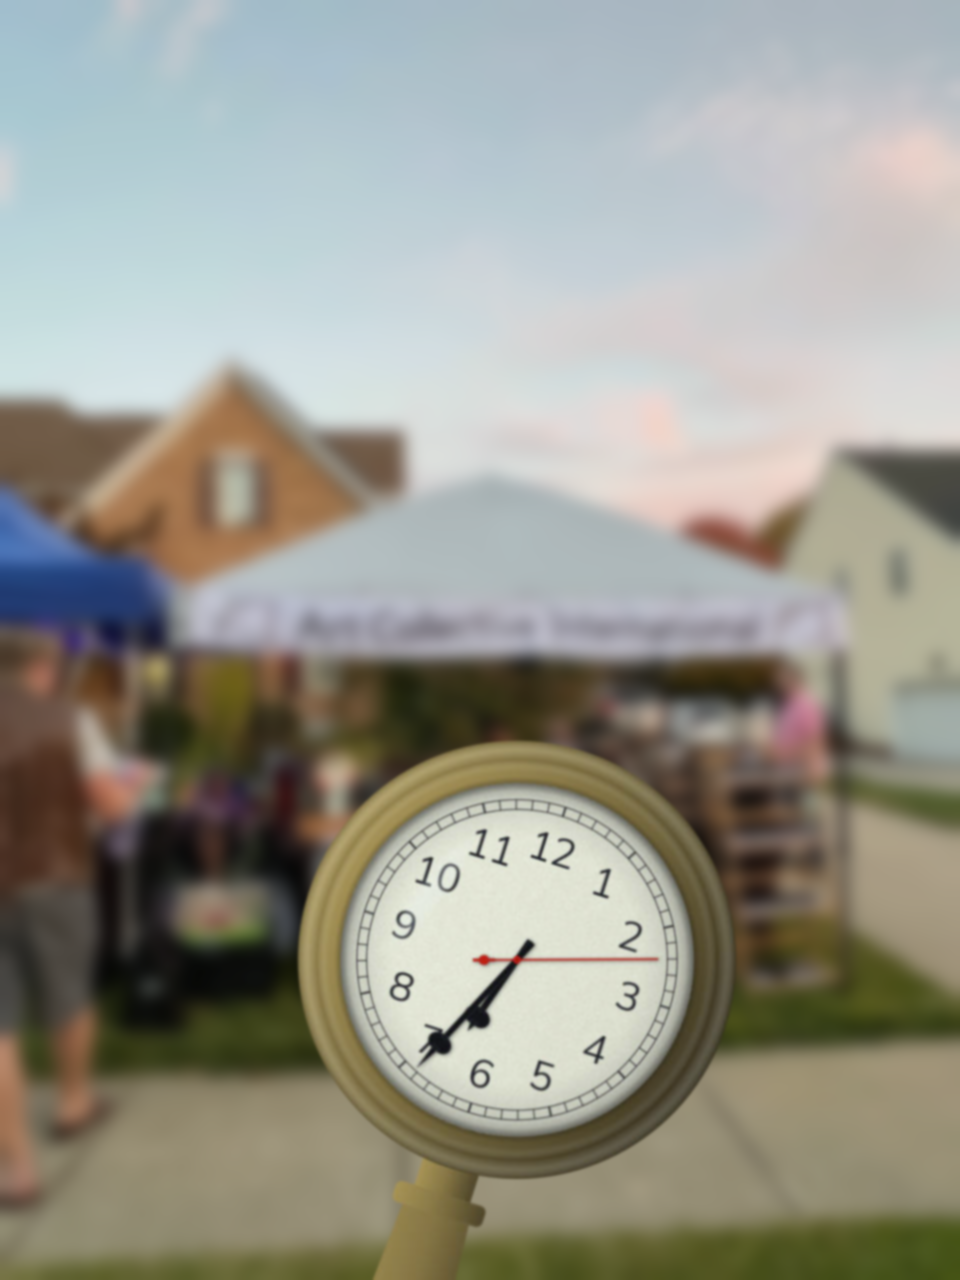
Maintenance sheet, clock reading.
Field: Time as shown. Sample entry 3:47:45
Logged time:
6:34:12
